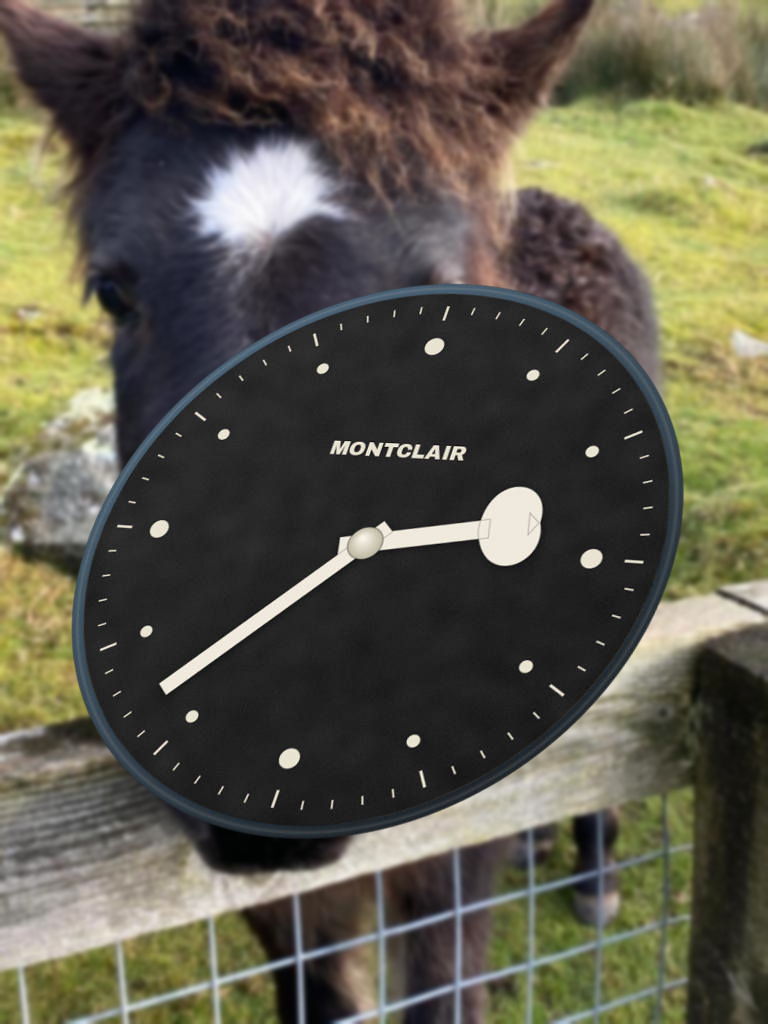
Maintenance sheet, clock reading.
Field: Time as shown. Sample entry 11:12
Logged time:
2:37
